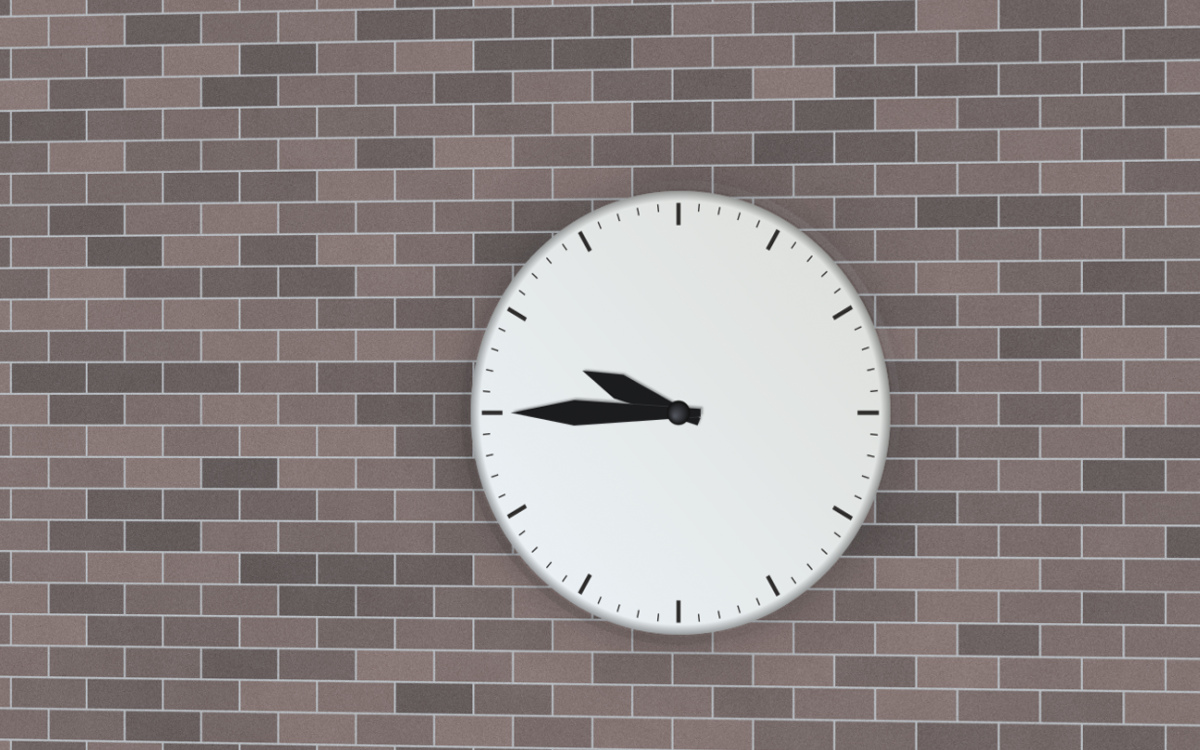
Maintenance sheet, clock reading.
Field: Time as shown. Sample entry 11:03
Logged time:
9:45
